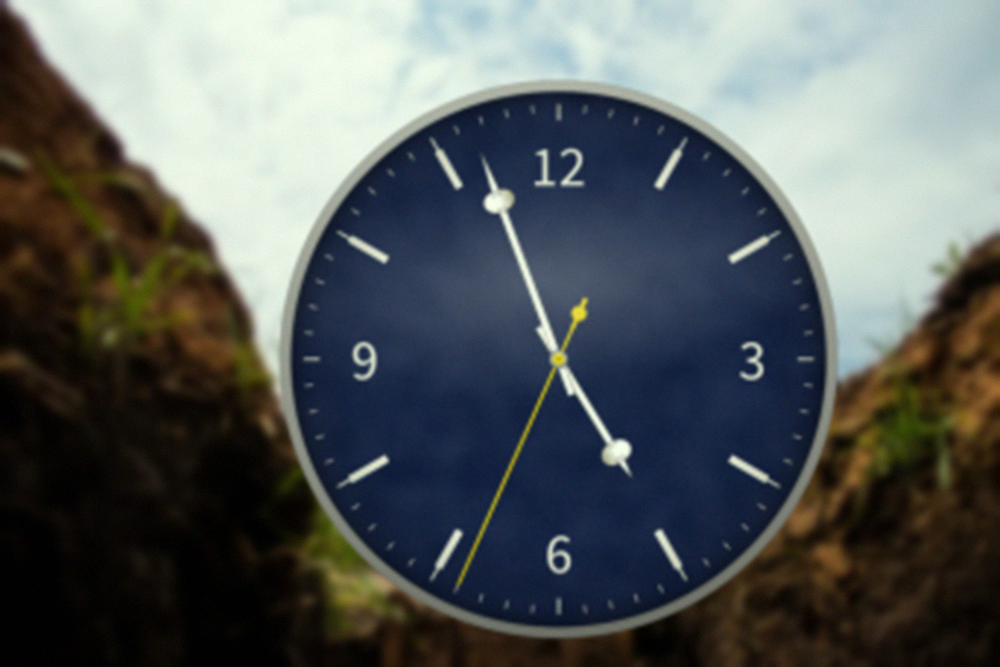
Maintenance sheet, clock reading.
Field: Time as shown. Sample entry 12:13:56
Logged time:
4:56:34
